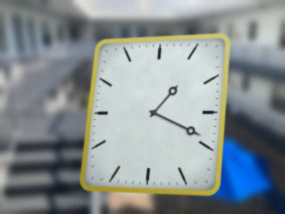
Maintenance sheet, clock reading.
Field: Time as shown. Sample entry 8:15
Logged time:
1:19
